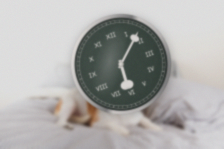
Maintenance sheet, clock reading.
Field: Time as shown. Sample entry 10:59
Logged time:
6:08
